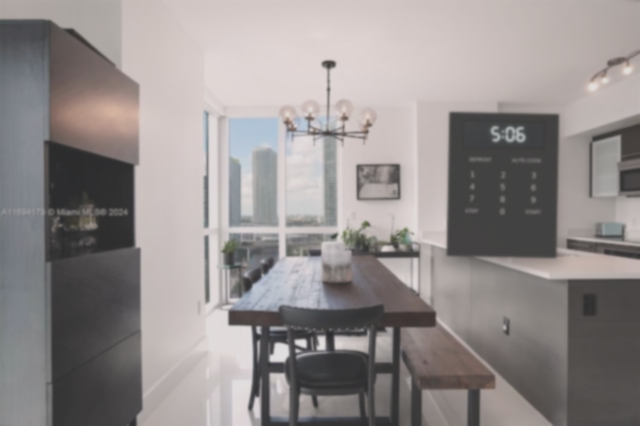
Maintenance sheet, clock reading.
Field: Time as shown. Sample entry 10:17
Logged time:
5:06
